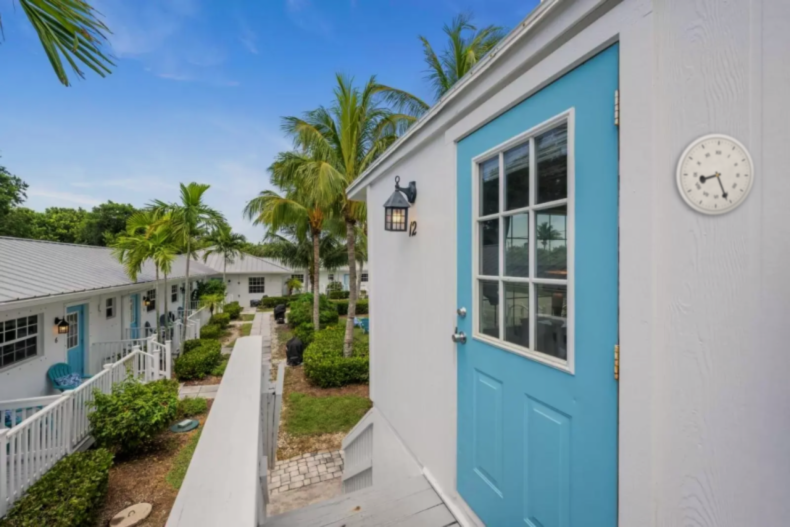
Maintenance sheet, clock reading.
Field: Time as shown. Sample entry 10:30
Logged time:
8:26
